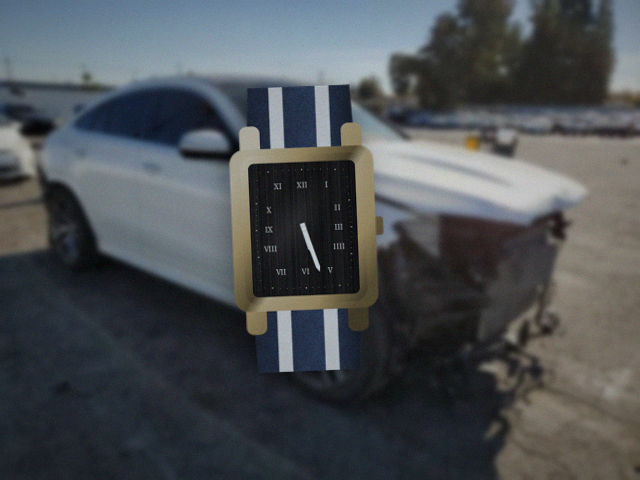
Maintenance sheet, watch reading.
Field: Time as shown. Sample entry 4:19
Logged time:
5:27
